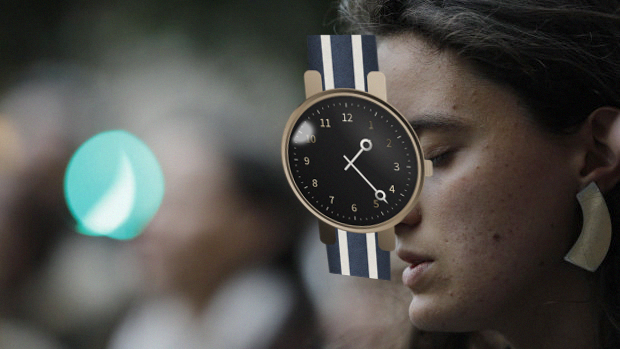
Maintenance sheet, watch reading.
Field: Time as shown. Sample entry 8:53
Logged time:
1:23
